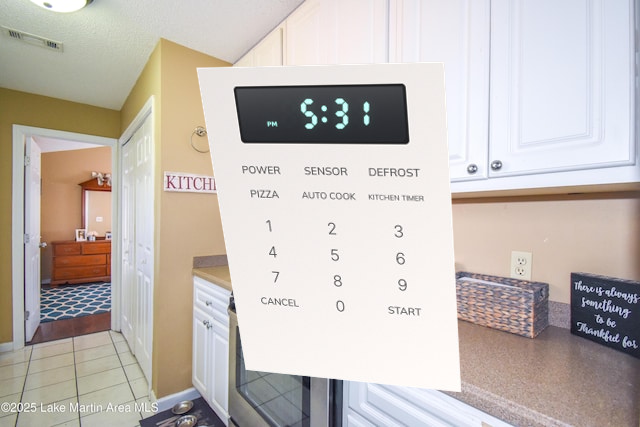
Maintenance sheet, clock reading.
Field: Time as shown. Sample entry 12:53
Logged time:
5:31
